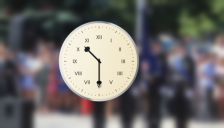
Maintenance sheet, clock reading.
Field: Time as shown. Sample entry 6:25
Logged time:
10:30
